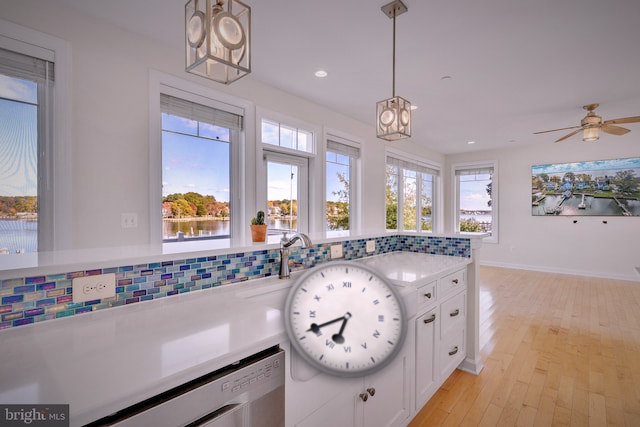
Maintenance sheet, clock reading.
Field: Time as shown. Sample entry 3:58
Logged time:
6:41
